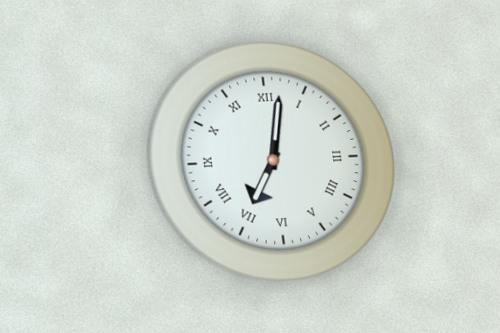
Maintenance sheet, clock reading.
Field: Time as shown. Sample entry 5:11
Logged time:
7:02
